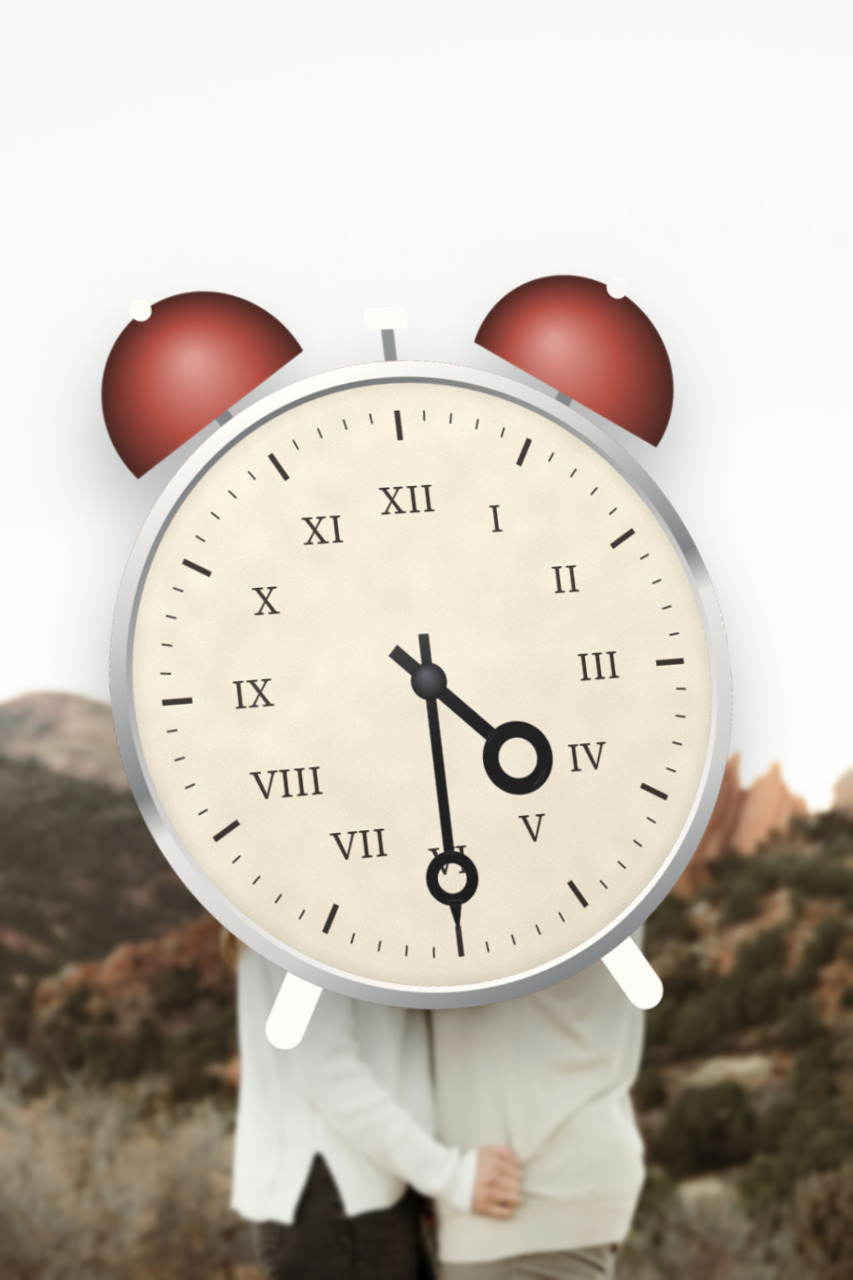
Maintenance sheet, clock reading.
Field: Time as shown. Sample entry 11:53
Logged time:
4:30
